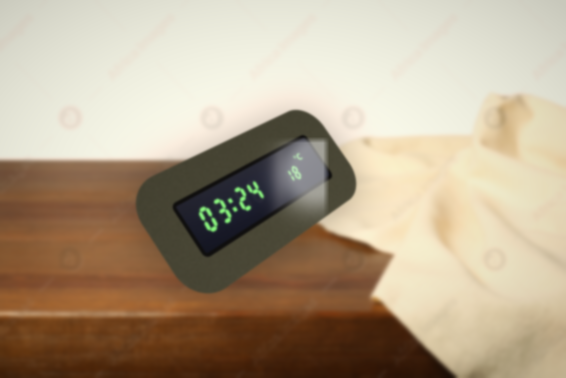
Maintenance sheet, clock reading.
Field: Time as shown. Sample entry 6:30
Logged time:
3:24
